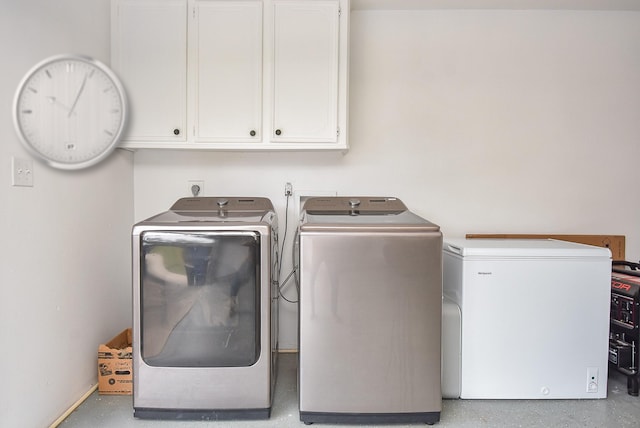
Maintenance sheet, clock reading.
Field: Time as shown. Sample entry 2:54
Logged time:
10:04
